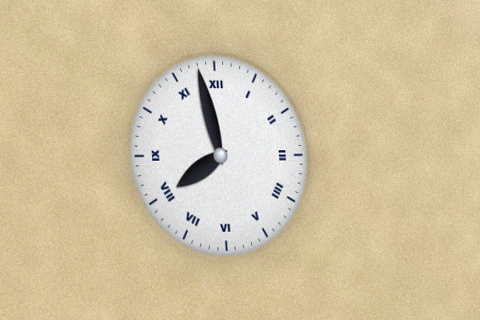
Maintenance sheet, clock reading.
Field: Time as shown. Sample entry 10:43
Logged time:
7:58
